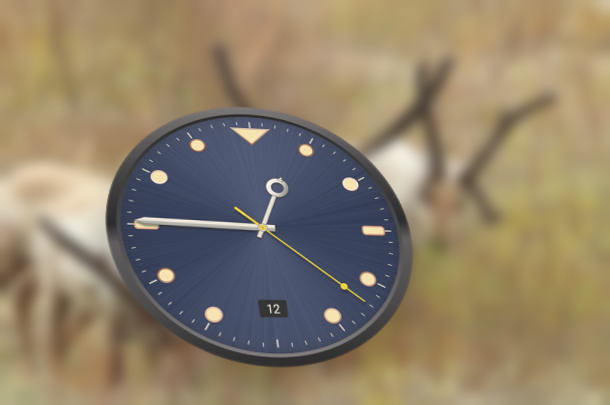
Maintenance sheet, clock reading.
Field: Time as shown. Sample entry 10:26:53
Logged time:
12:45:22
